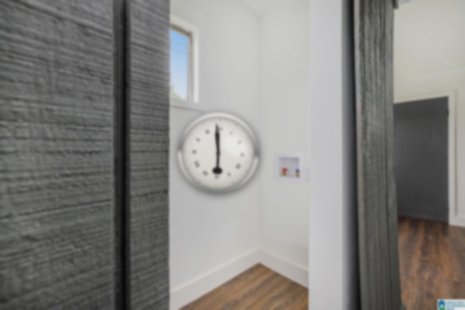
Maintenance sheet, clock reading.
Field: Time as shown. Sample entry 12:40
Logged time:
5:59
